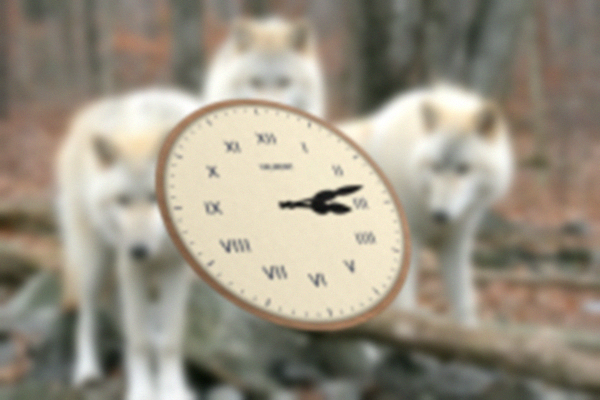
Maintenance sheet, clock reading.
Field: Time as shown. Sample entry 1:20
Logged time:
3:13
